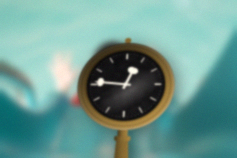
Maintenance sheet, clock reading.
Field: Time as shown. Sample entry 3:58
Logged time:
12:46
